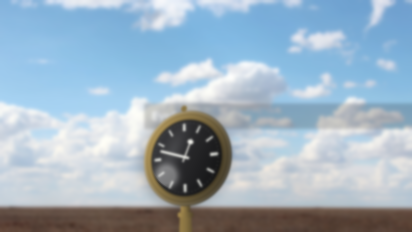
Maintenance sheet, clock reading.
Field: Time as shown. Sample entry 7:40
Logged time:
12:48
